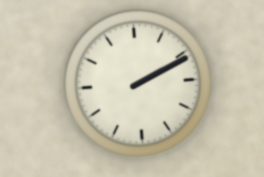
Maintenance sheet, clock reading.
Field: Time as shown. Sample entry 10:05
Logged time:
2:11
